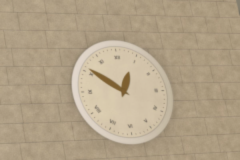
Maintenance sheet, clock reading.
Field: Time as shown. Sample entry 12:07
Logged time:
12:51
